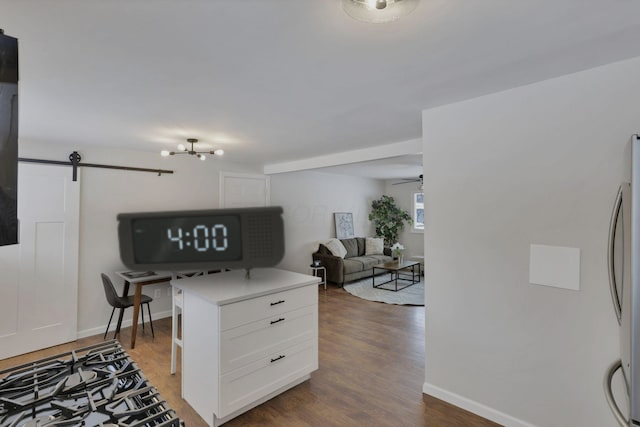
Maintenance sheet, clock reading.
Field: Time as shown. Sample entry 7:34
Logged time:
4:00
